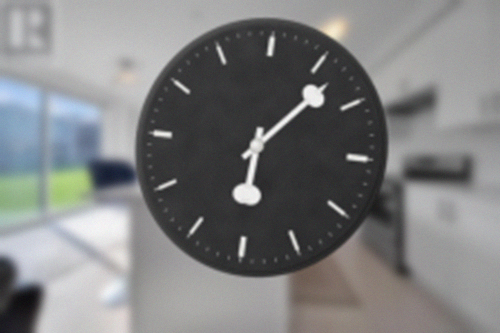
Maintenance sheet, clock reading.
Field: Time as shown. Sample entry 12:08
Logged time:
6:07
